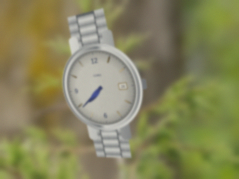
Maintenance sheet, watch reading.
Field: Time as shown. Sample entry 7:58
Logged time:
7:39
